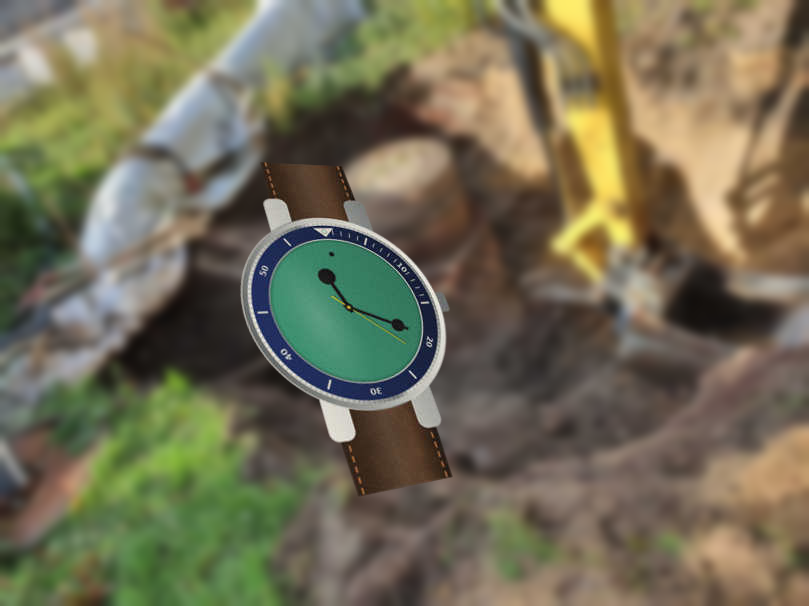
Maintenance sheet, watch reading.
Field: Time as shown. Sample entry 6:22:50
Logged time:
11:19:22
